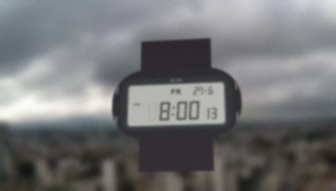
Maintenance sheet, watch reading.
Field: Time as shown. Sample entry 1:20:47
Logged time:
8:00:13
